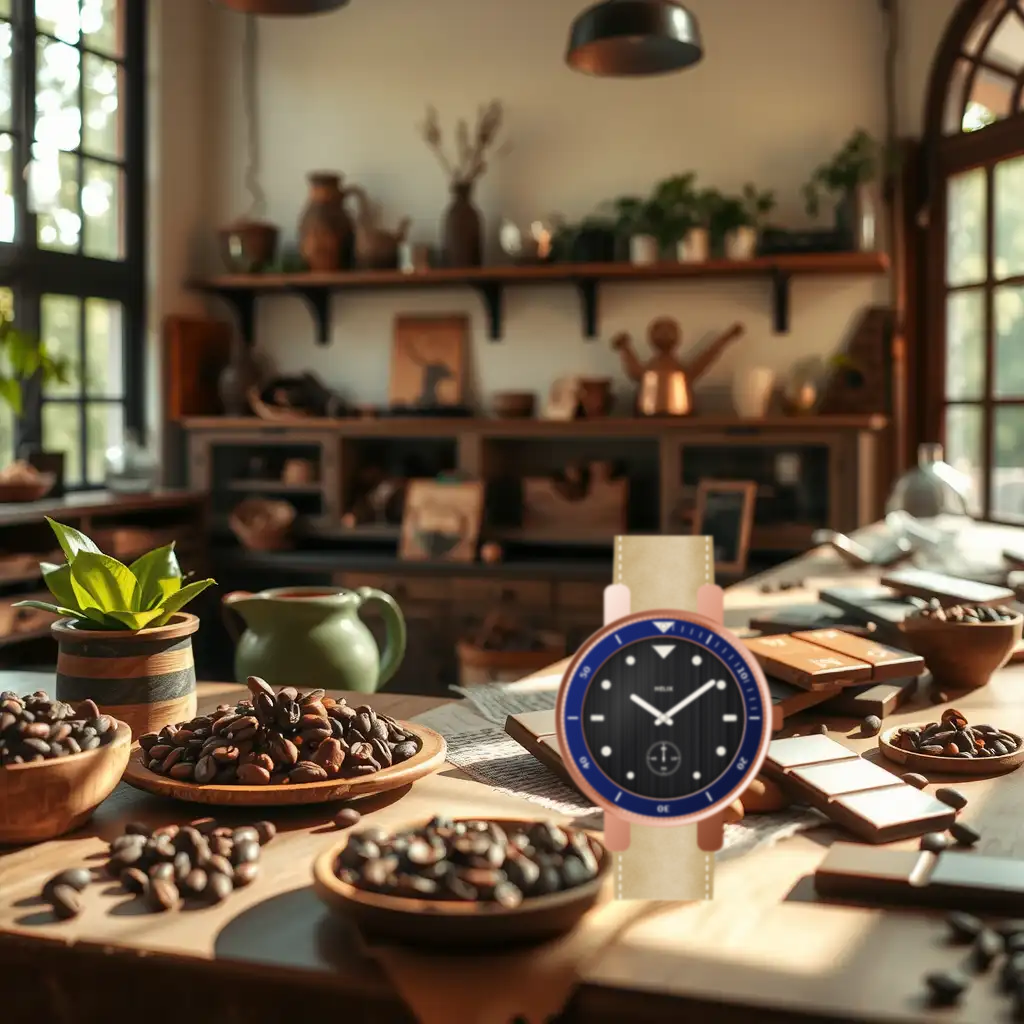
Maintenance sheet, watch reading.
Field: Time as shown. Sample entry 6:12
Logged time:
10:09
